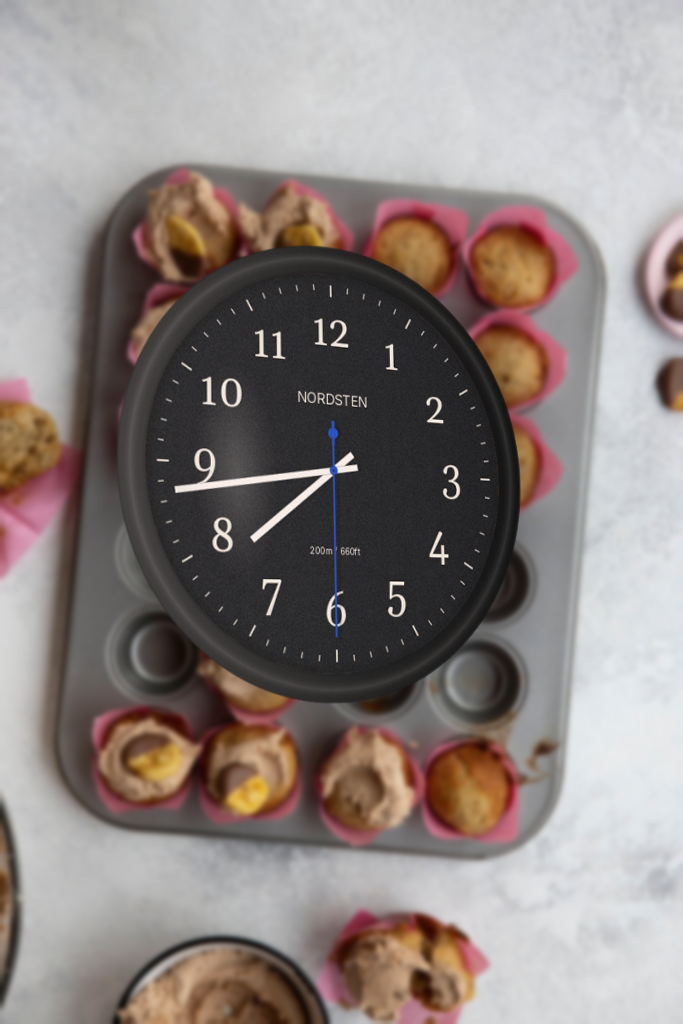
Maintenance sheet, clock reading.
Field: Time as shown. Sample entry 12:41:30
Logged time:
7:43:30
